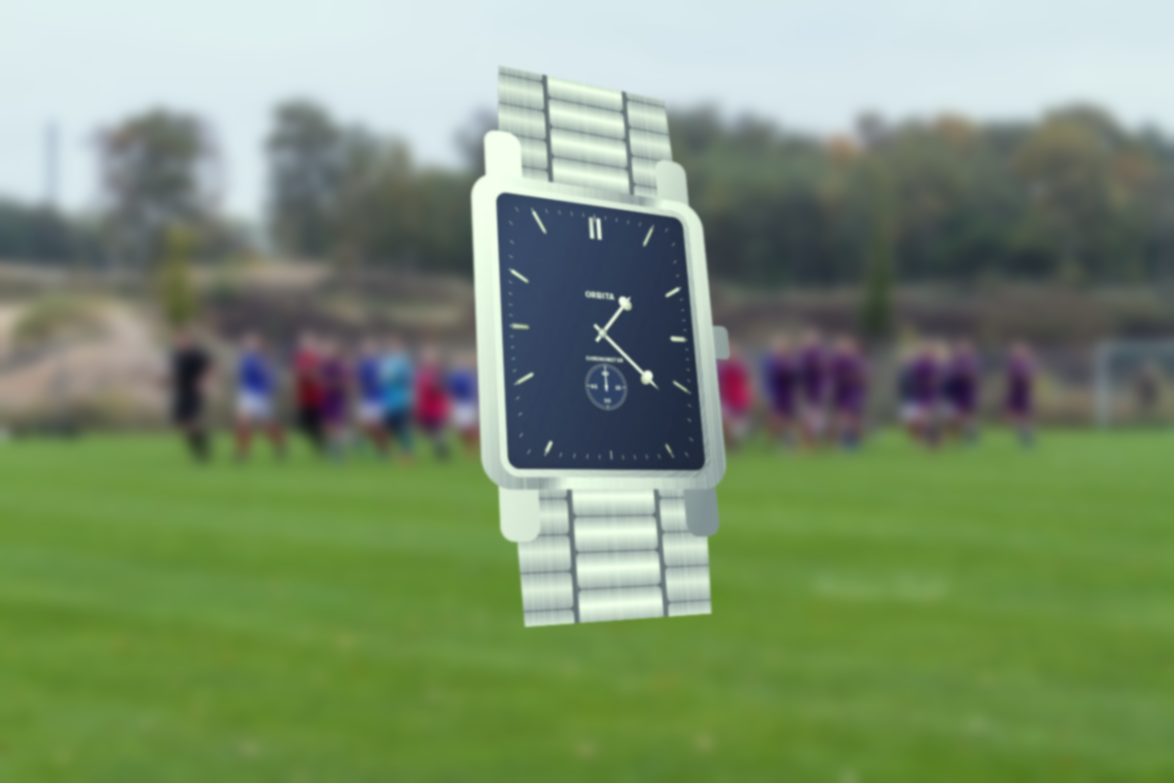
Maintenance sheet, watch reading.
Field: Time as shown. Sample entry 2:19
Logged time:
1:22
